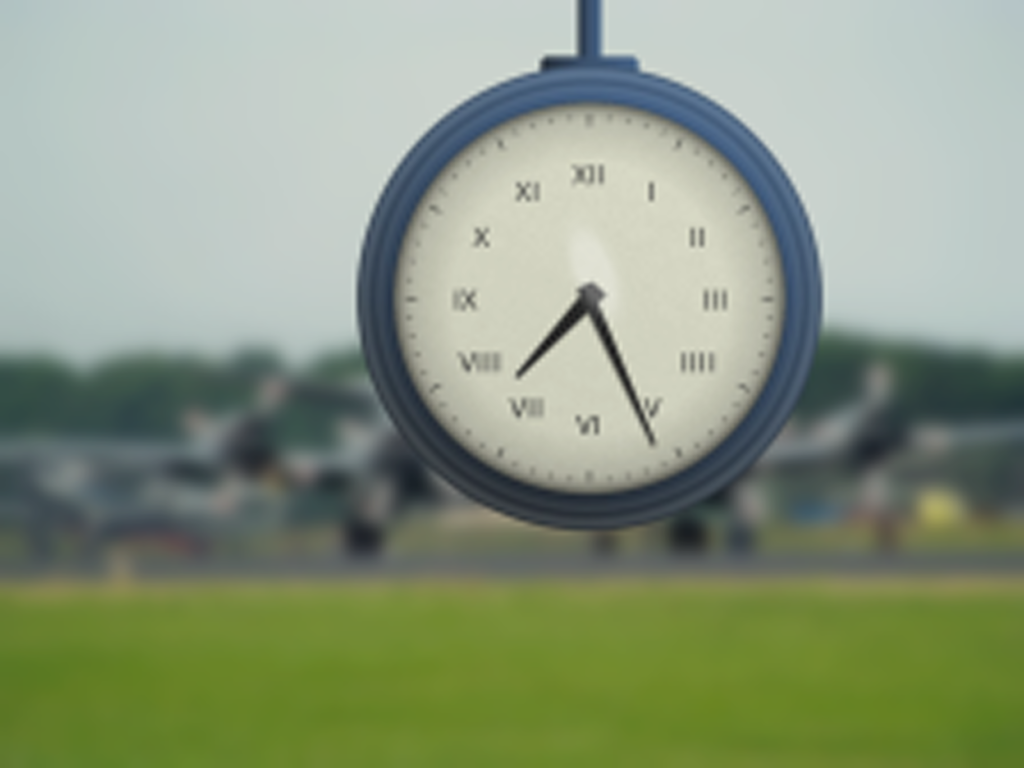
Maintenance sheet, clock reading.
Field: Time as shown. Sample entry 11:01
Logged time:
7:26
